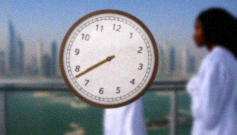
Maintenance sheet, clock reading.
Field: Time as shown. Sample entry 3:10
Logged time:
7:38
